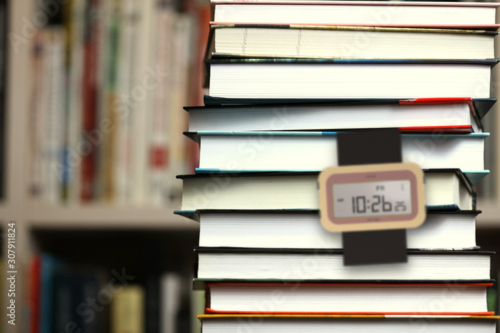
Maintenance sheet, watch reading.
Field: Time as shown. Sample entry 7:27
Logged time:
10:26
